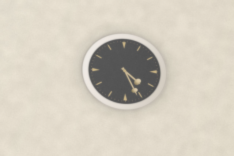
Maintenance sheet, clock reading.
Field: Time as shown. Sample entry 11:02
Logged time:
4:26
